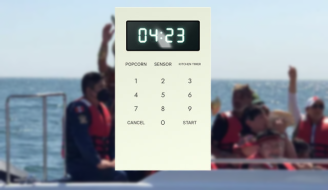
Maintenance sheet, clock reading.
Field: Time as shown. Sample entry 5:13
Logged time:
4:23
